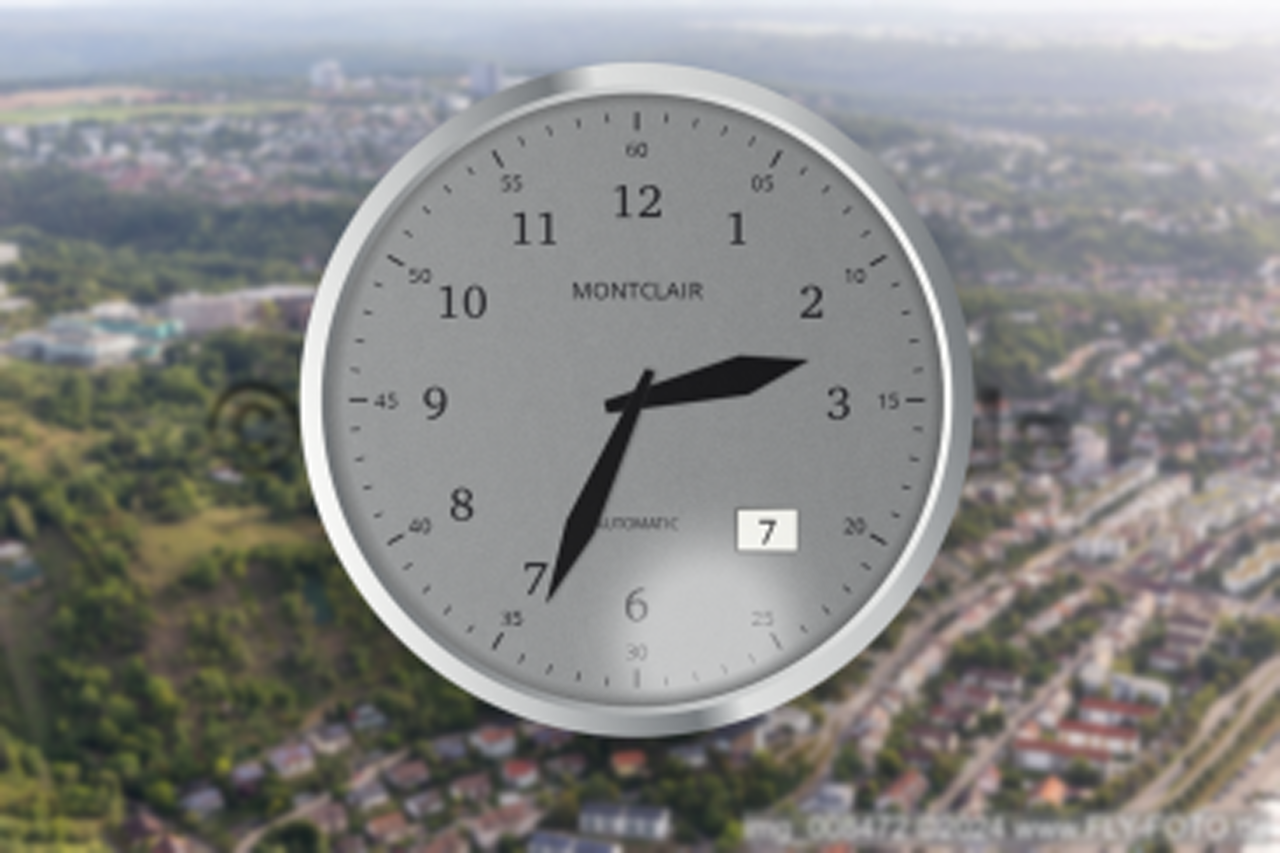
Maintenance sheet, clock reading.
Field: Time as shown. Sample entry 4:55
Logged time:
2:34
